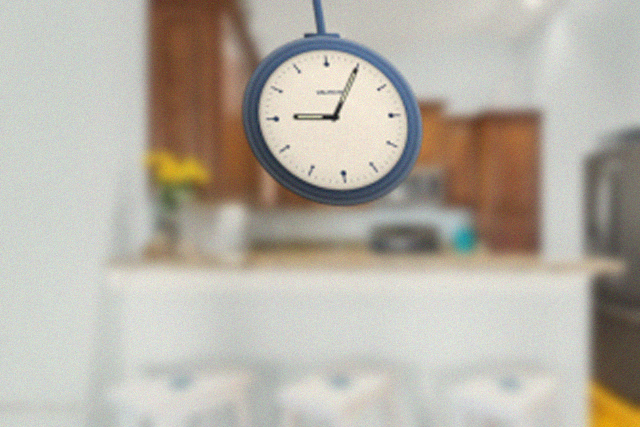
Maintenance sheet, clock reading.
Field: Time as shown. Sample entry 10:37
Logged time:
9:05
